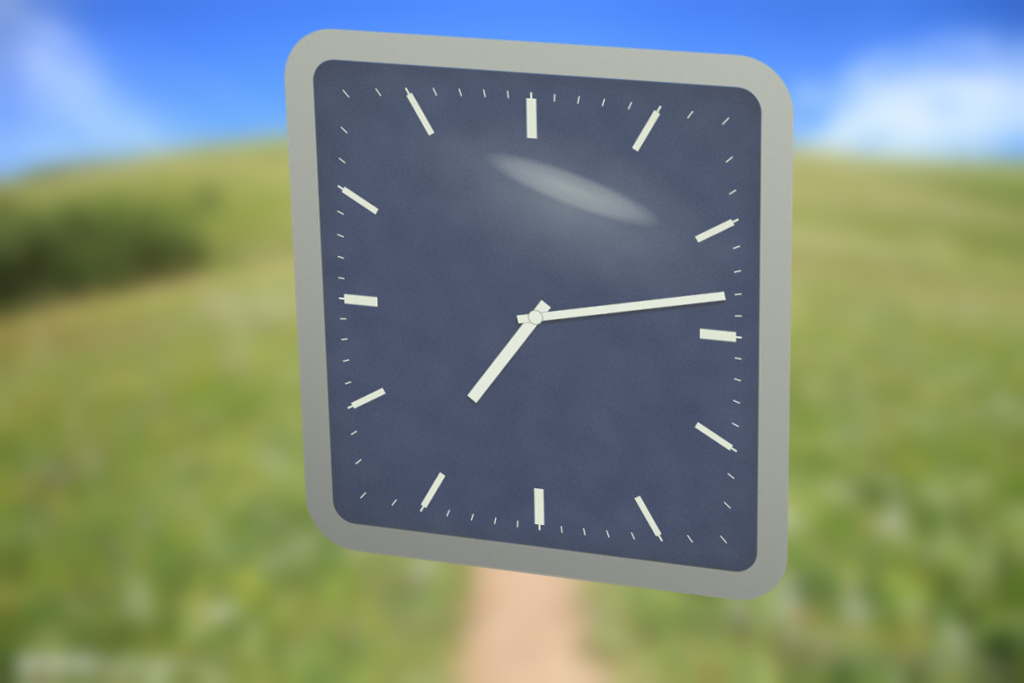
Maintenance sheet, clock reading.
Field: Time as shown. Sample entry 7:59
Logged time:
7:13
